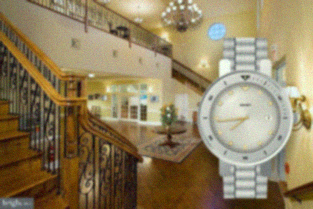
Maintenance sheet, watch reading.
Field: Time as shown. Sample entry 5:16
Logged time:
7:44
